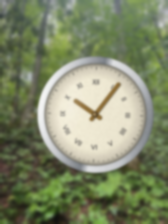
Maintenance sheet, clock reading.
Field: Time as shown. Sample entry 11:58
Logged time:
10:06
